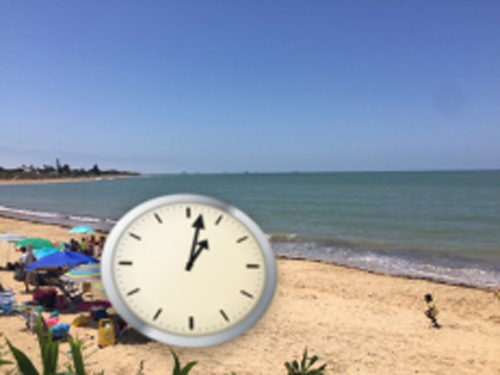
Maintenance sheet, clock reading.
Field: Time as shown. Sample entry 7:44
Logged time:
1:02
